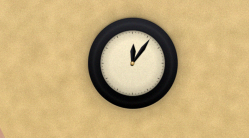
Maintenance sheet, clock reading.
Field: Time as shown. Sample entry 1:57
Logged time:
12:06
